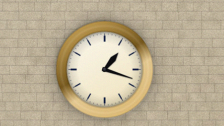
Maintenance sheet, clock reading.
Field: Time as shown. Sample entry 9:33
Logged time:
1:18
